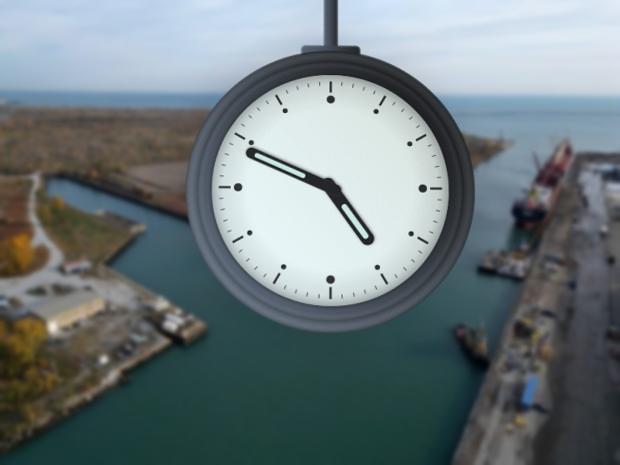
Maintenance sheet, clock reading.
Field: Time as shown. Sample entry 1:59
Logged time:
4:49
